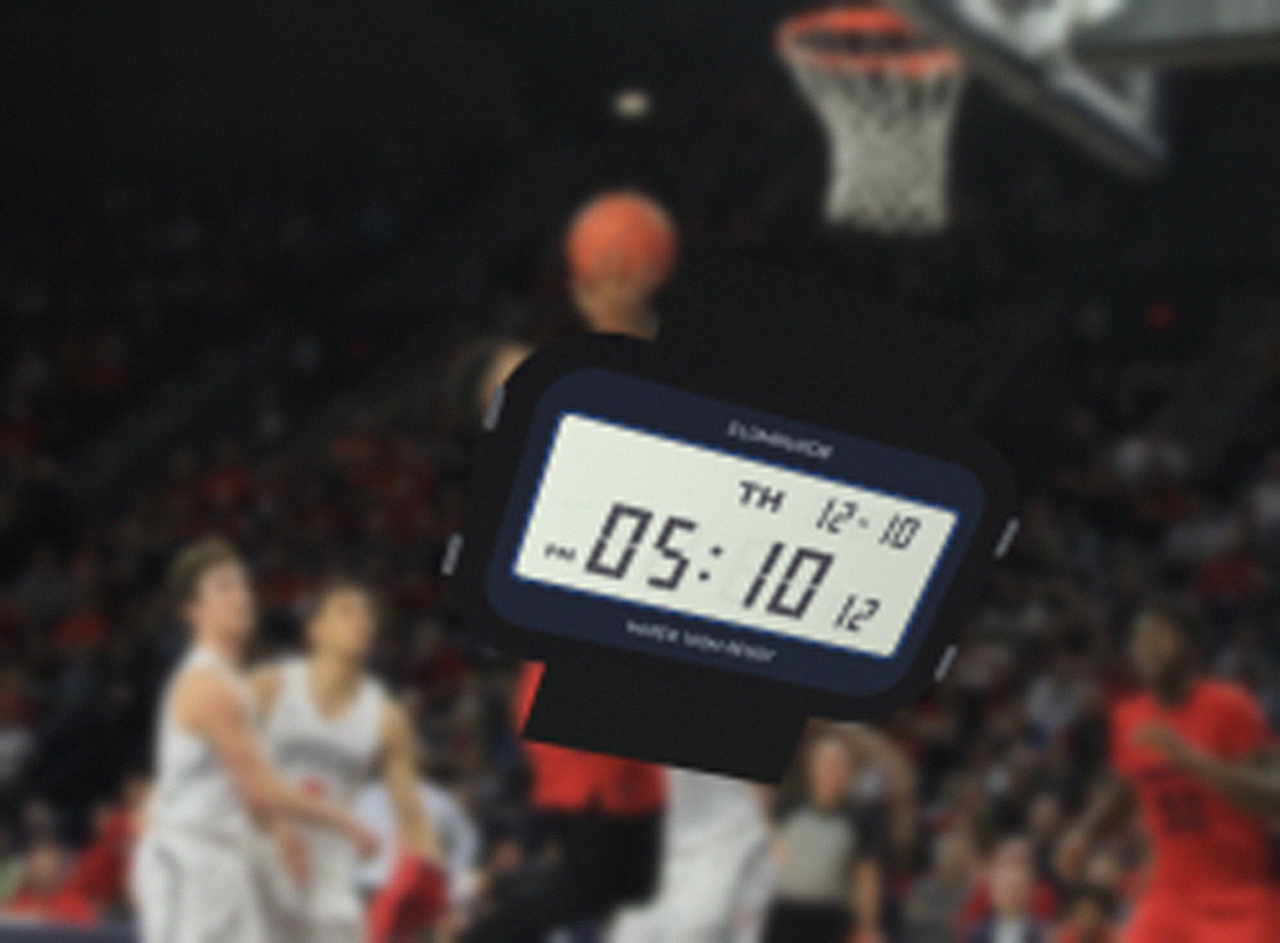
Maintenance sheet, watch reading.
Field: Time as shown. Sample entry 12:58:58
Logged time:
5:10:12
